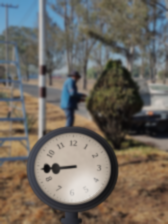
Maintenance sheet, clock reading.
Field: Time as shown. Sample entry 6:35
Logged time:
8:44
